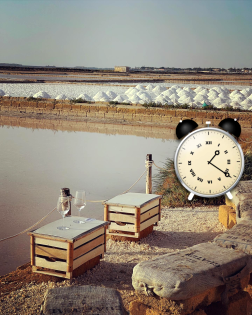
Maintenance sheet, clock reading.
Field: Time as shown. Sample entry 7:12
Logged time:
1:21
